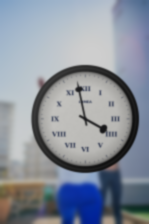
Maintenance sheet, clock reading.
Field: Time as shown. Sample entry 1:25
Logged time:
3:58
